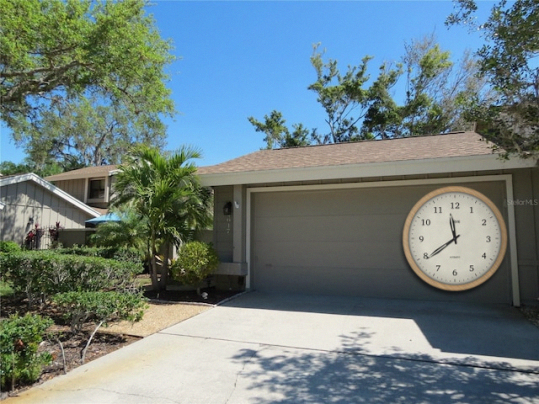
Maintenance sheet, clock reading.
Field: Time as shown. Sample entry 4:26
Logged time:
11:39
